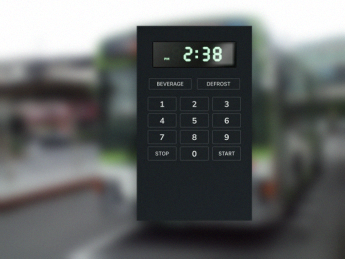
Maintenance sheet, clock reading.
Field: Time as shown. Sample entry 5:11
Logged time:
2:38
